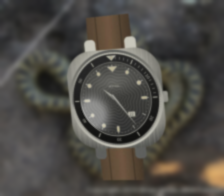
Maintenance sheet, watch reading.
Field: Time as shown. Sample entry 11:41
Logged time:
10:24
